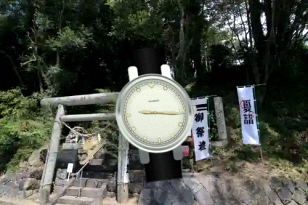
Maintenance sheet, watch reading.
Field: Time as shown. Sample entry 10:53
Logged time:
9:16
